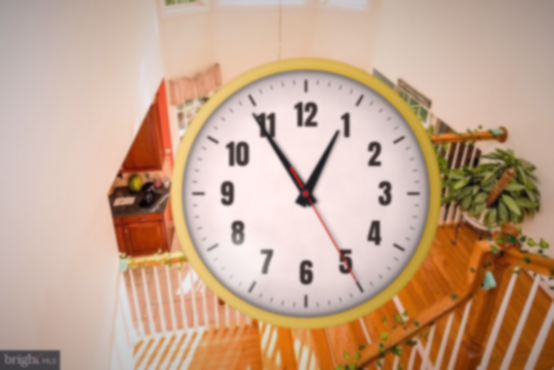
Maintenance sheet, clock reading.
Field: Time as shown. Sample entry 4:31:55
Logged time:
12:54:25
